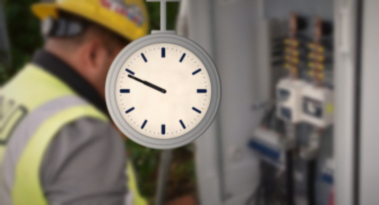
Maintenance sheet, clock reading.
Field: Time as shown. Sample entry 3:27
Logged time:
9:49
